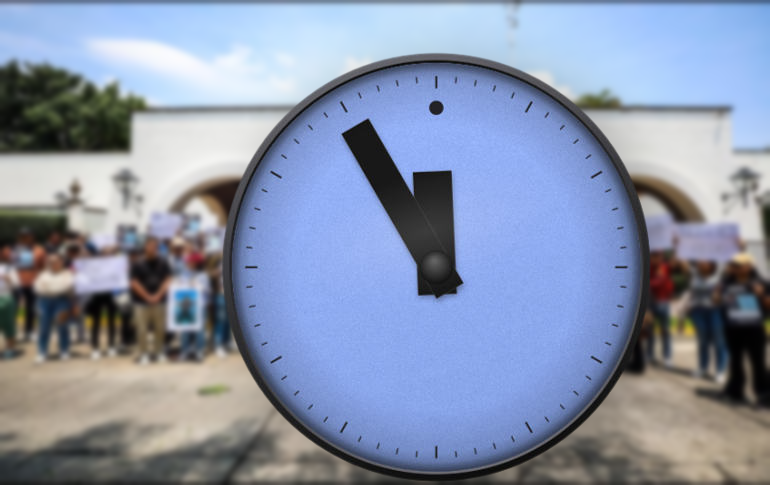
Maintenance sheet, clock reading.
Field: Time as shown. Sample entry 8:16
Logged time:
11:55
